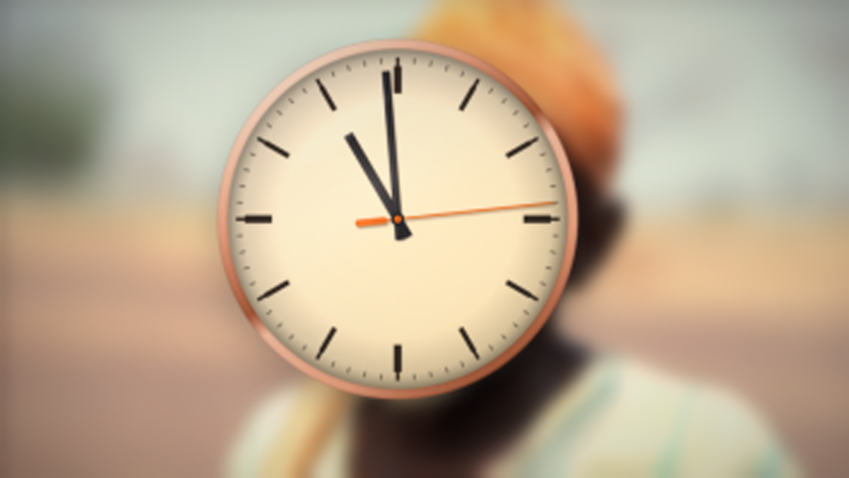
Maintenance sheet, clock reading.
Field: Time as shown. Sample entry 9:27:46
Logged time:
10:59:14
